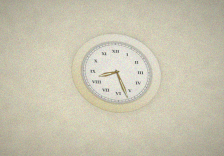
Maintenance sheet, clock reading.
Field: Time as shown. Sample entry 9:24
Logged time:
8:27
